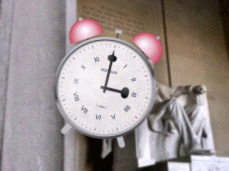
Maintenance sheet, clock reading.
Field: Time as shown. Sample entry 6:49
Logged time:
3:00
